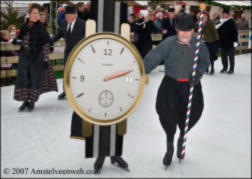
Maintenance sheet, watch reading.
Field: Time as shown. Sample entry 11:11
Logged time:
2:12
